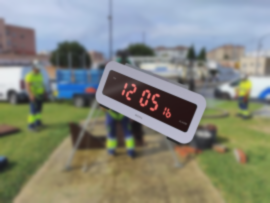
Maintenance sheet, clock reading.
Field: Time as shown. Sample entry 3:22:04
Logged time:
12:05:16
